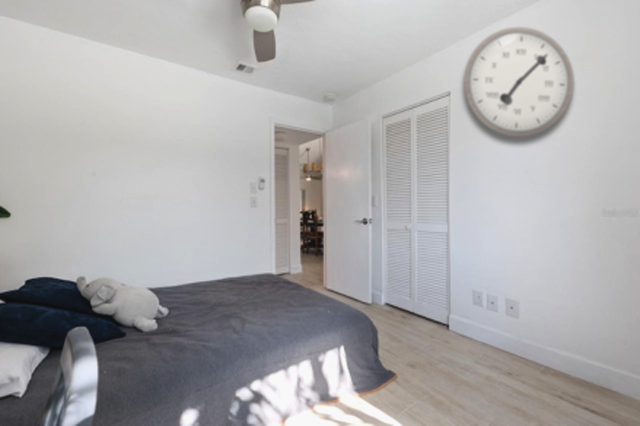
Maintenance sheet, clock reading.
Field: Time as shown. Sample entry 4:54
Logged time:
7:07
